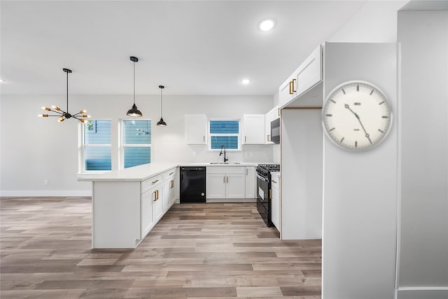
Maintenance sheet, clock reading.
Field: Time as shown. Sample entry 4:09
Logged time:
10:25
